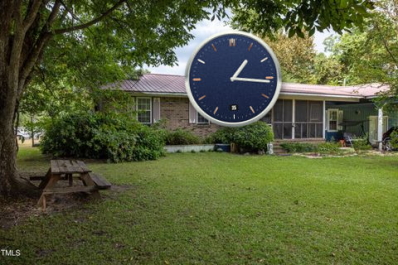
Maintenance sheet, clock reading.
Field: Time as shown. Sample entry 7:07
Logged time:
1:16
